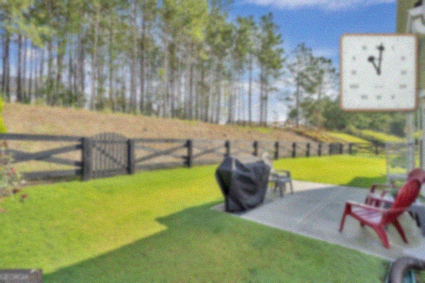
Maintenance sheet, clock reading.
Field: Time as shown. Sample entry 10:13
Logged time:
11:01
